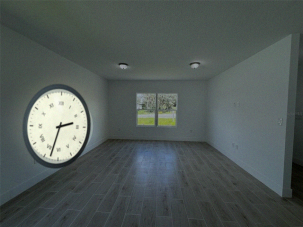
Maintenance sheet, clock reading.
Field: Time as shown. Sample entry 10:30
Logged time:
2:33
